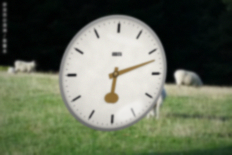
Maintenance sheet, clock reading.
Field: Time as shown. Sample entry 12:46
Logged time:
6:12
